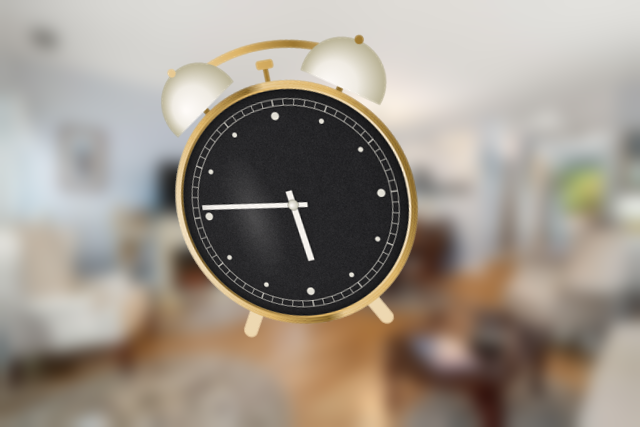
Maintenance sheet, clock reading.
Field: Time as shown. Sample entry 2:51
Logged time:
5:46
